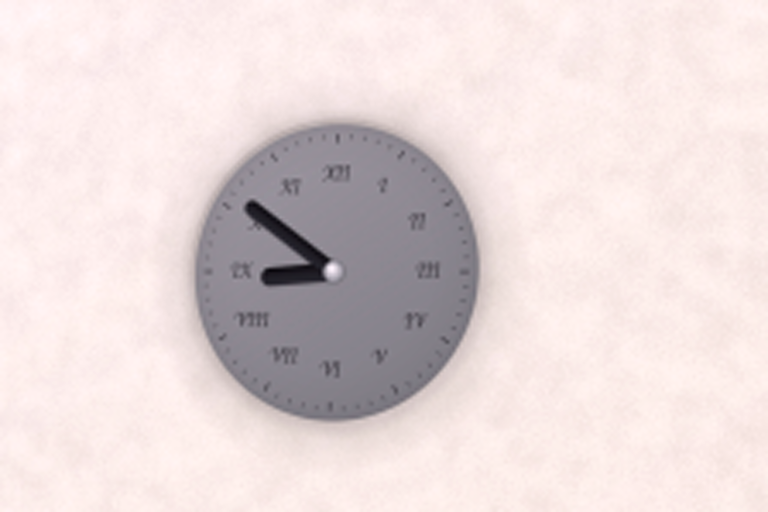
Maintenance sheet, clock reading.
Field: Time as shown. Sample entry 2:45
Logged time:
8:51
